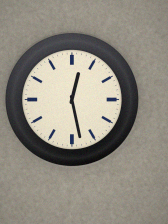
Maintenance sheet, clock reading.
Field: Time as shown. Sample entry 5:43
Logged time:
12:28
